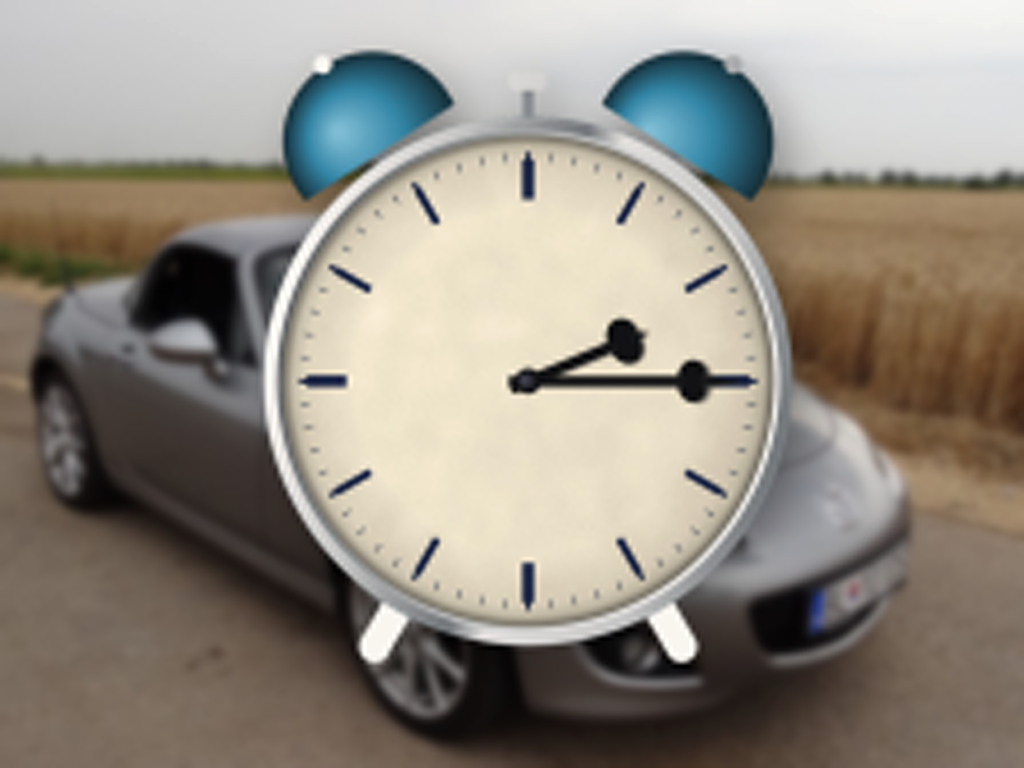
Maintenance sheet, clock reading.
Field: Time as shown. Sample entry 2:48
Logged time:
2:15
